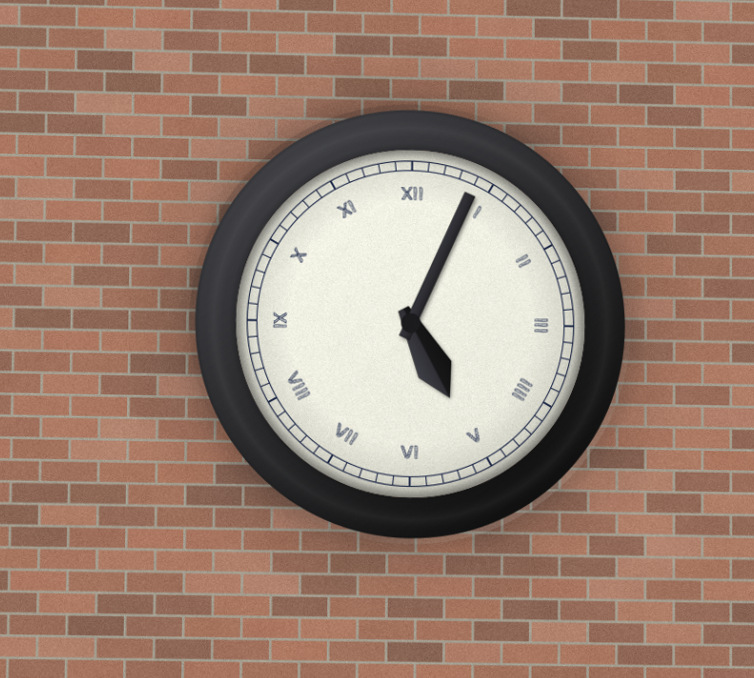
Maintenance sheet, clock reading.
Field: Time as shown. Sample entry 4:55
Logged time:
5:04
